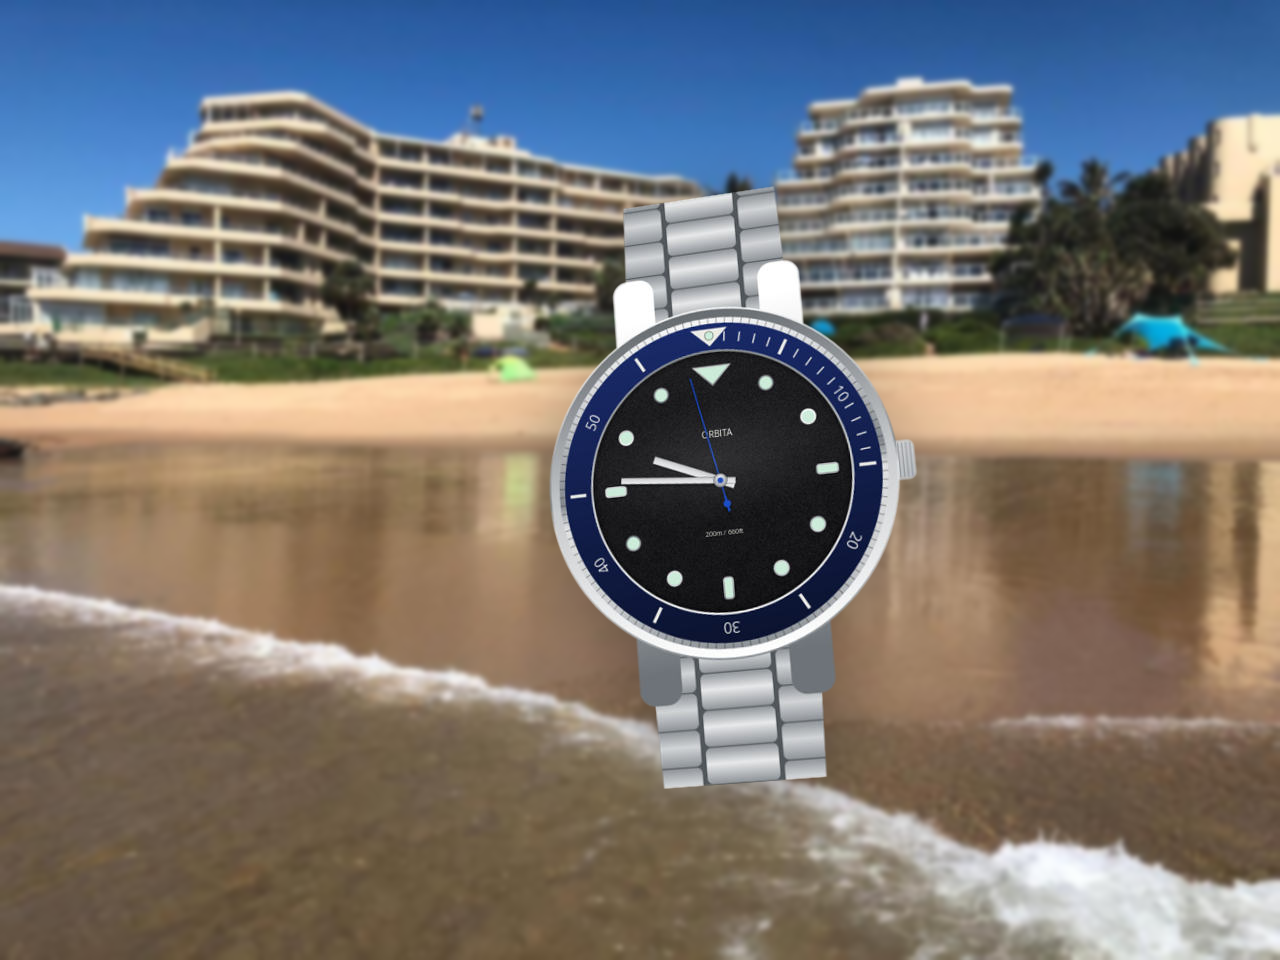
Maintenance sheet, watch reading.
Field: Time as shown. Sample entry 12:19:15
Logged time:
9:45:58
